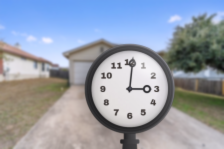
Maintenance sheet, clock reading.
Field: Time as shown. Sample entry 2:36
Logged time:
3:01
